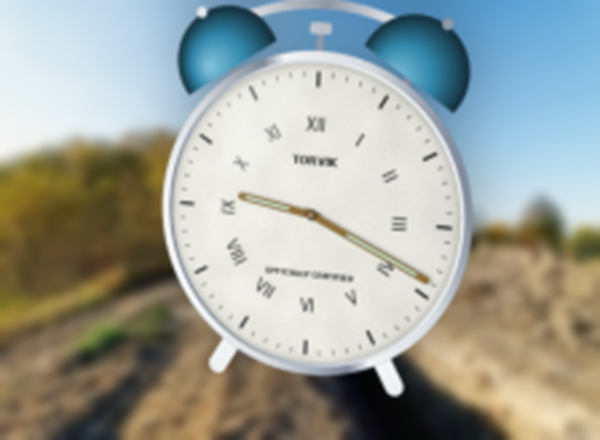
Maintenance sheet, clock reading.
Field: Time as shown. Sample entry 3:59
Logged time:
9:19
